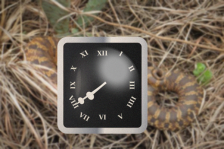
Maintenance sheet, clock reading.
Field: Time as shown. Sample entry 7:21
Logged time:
7:39
